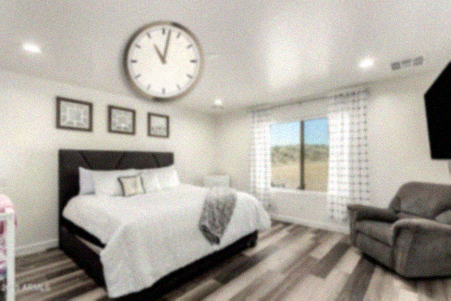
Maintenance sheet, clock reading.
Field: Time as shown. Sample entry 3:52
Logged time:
11:02
